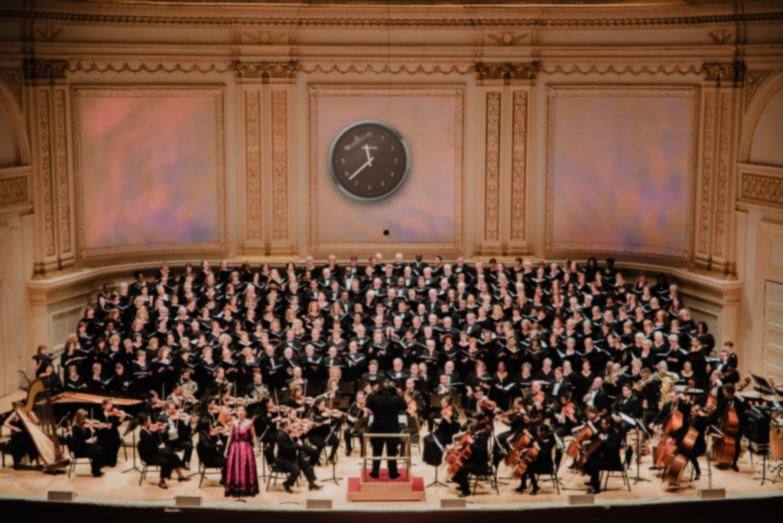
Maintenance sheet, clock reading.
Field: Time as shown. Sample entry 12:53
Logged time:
11:38
